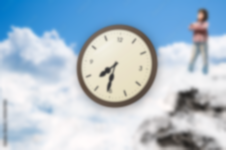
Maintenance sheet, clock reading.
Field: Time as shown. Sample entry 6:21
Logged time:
7:31
